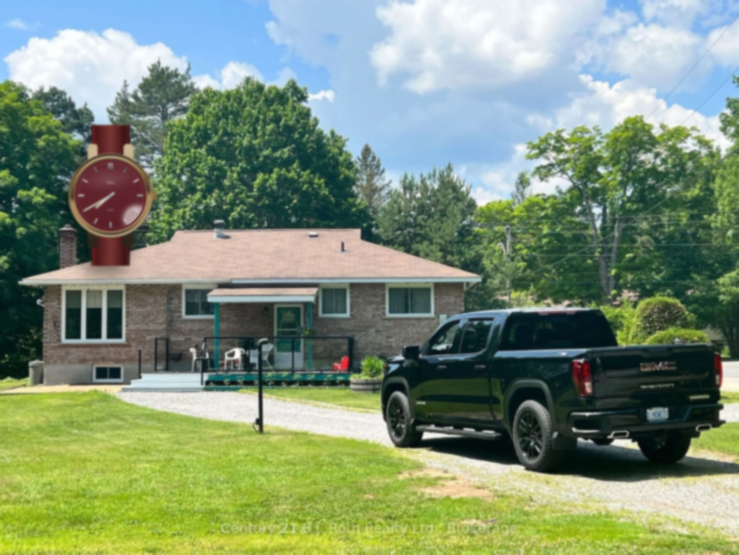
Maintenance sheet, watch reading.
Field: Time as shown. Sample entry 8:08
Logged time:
7:40
